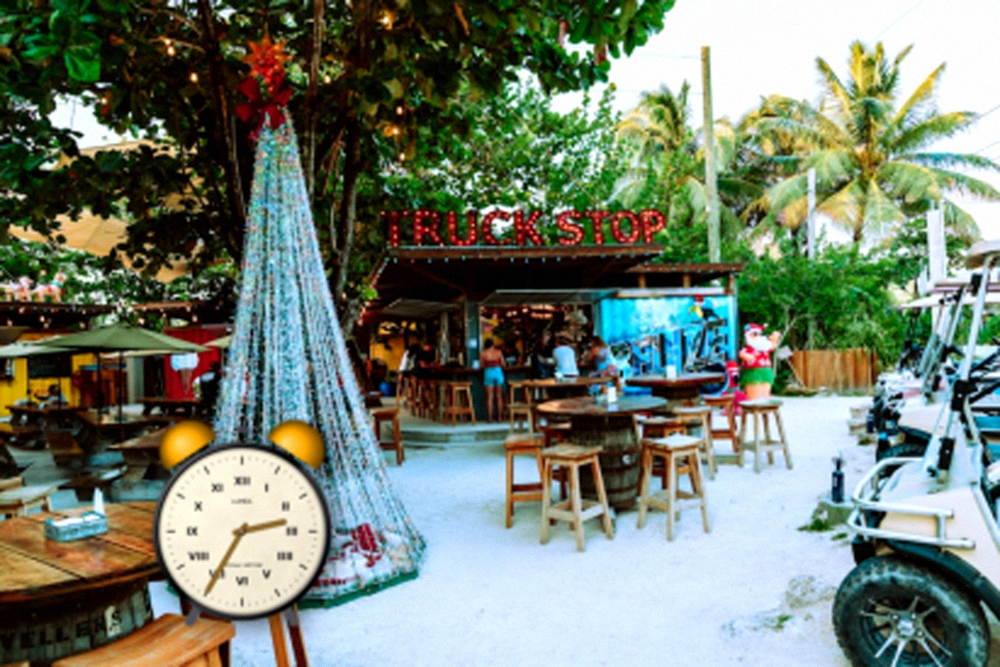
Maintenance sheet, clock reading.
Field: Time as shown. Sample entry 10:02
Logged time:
2:35
